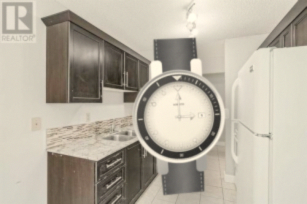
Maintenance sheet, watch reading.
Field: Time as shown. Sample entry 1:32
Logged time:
3:00
